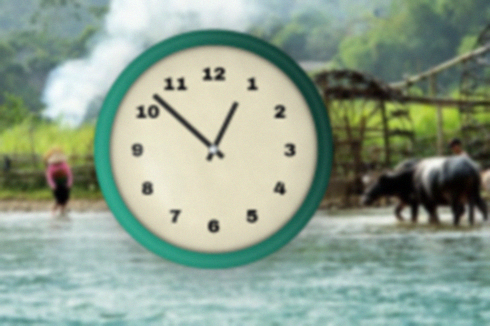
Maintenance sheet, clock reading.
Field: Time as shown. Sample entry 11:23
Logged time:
12:52
